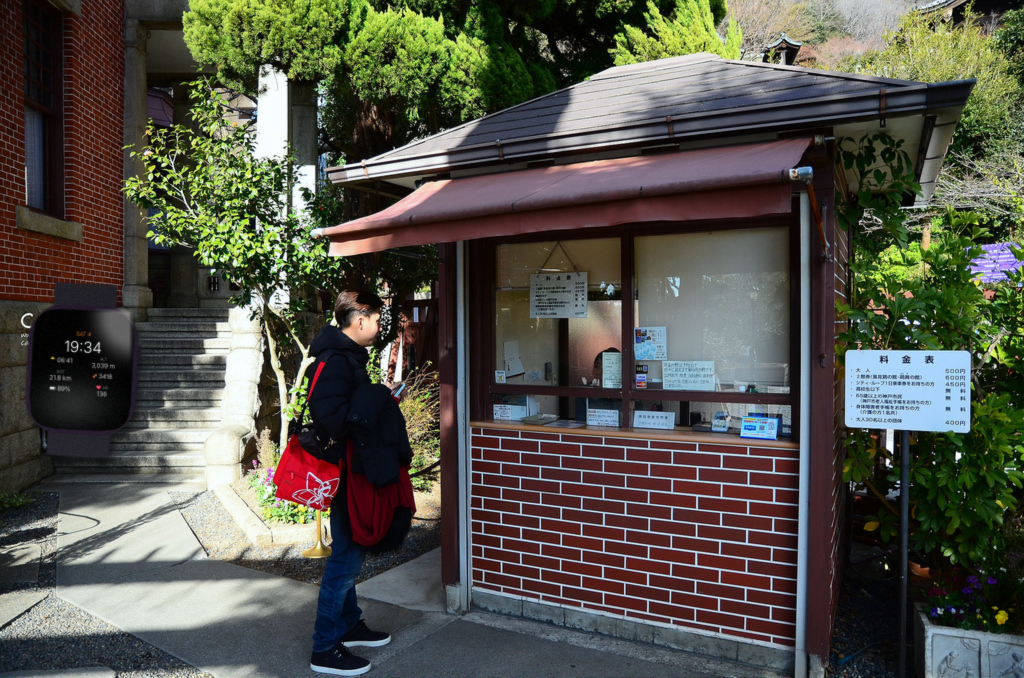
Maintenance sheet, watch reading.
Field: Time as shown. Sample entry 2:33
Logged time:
19:34
